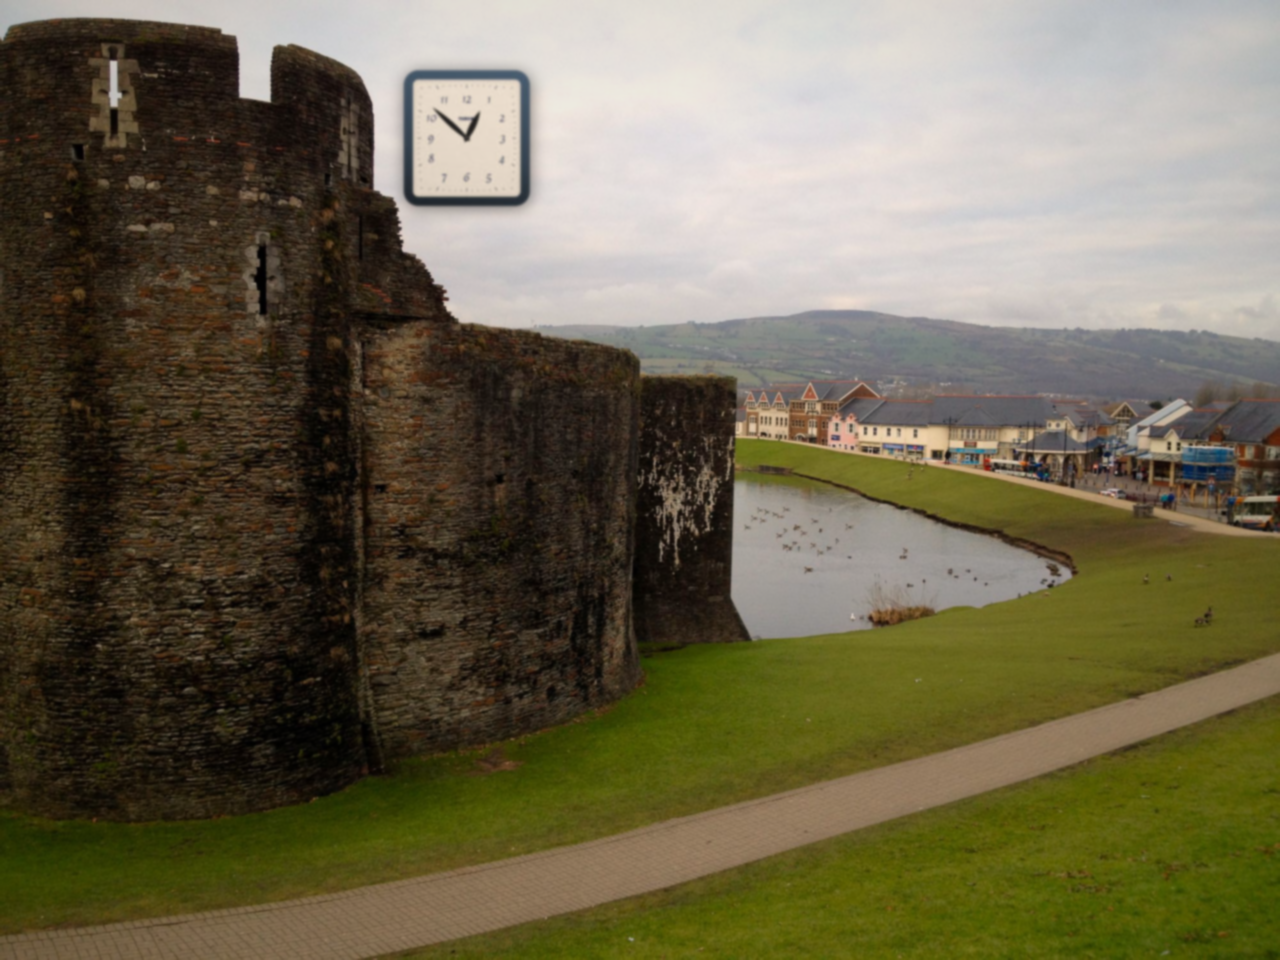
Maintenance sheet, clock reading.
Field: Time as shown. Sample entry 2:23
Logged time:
12:52
